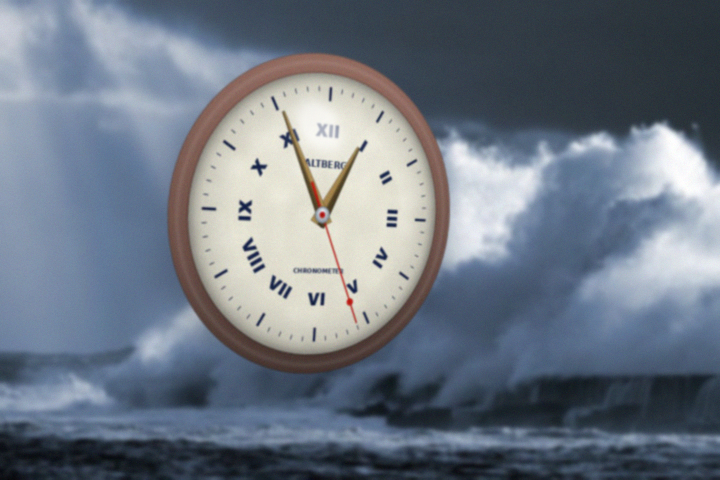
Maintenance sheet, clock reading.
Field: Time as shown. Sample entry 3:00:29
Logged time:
12:55:26
